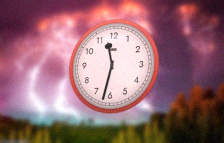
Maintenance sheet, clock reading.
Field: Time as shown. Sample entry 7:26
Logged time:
11:32
